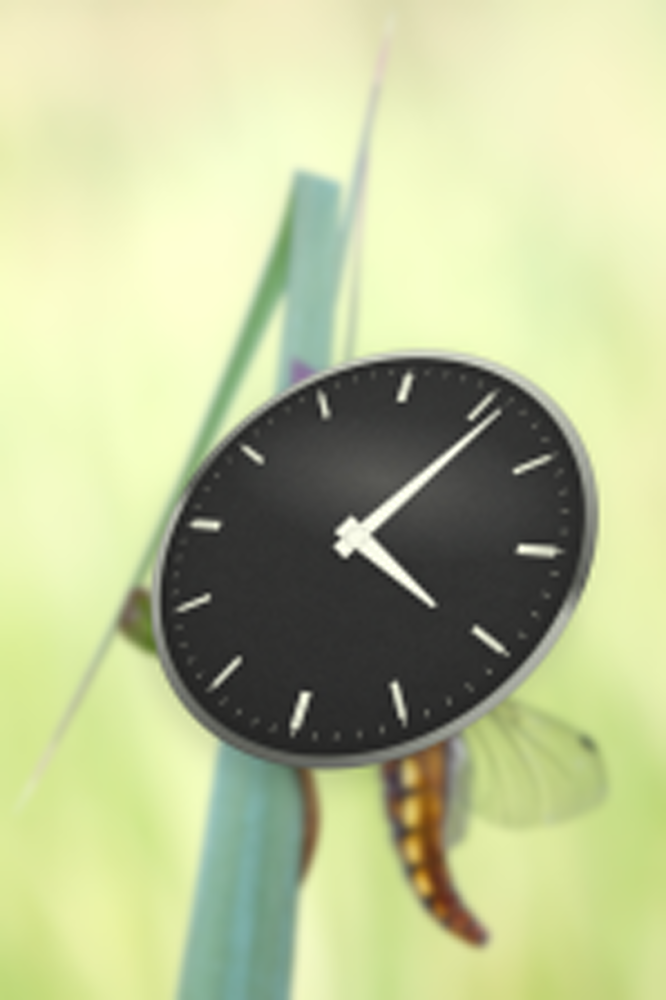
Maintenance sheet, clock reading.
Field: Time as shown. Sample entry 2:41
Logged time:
4:06
